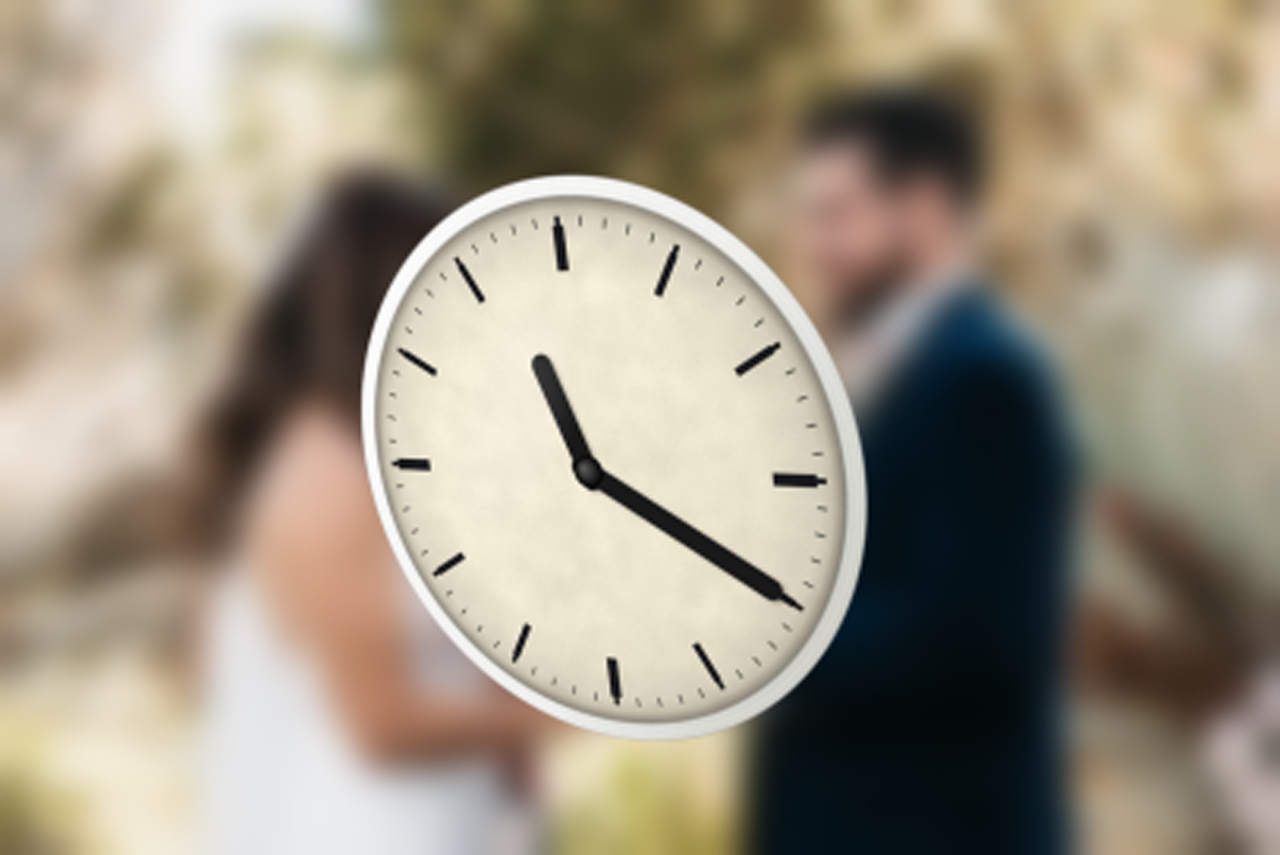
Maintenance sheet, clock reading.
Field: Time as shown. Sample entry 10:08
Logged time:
11:20
